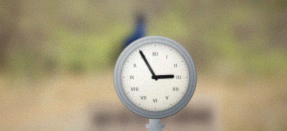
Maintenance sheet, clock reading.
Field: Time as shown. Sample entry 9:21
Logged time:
2:55
